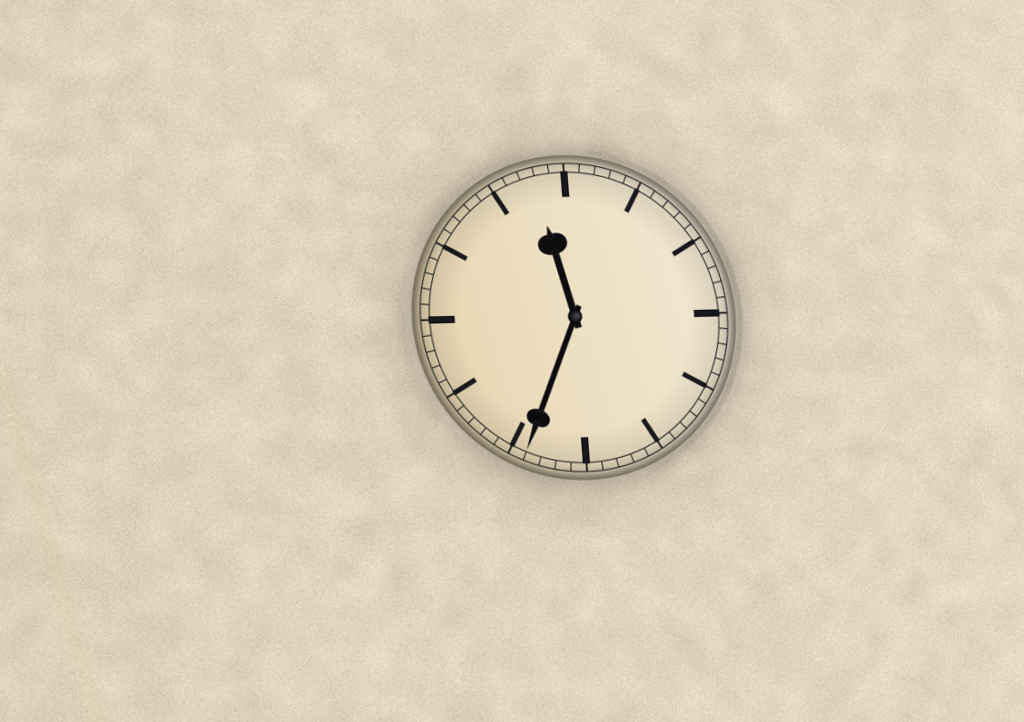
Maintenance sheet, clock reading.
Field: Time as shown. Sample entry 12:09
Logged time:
11:34
